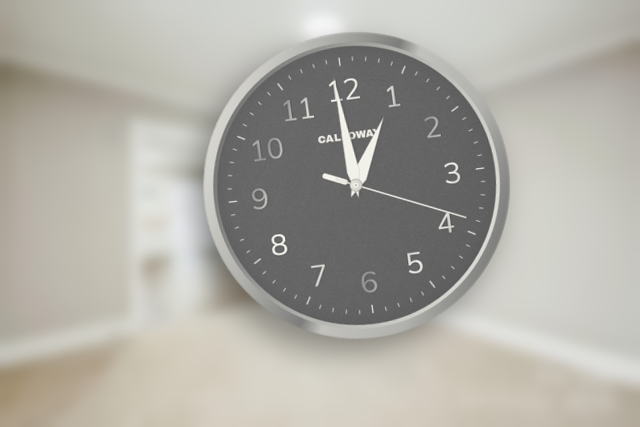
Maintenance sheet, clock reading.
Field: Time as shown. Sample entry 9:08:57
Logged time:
12:59:19
